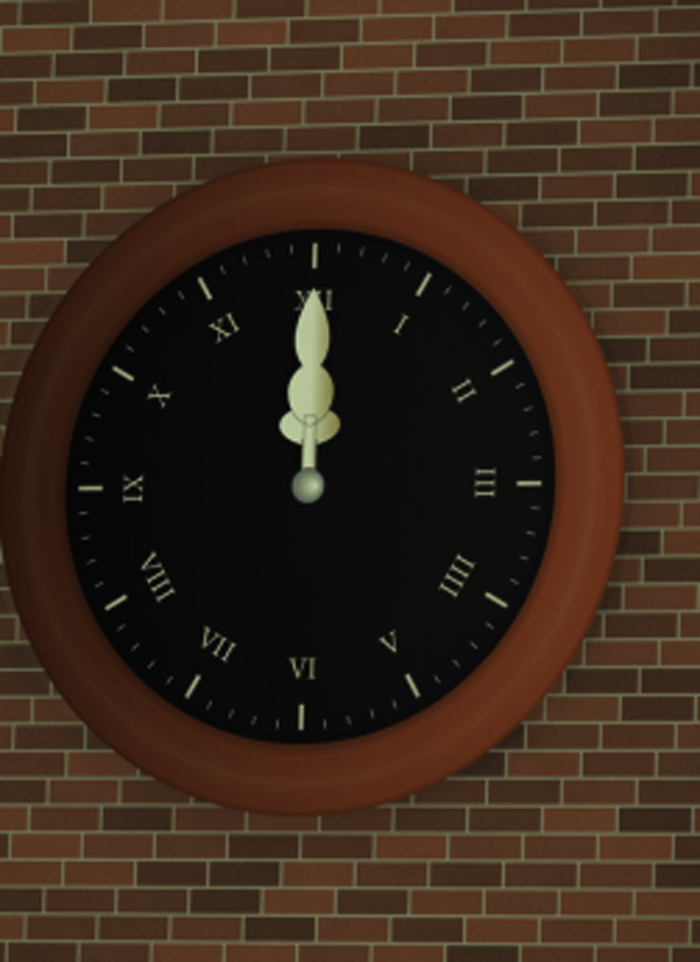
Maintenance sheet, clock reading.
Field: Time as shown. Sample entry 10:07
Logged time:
12:00
